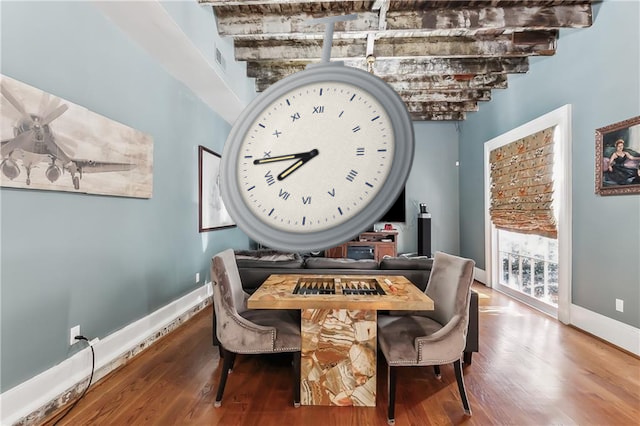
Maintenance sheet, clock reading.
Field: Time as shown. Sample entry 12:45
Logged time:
7:44
